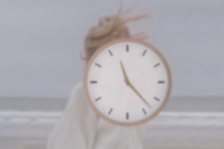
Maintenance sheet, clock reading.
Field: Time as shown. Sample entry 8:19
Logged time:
11:23
